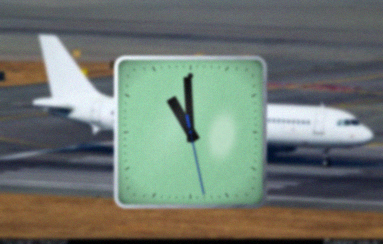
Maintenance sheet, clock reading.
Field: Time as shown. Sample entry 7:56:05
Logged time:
10:59:28
